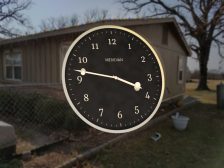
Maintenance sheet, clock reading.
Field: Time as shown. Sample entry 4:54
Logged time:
3:47
